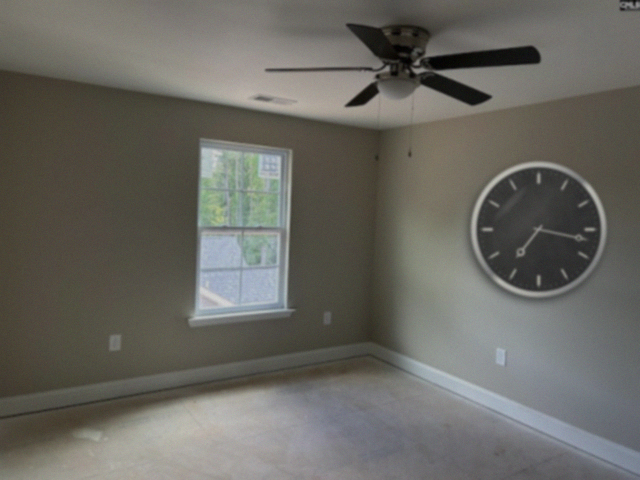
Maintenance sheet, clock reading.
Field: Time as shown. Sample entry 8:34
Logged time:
7:17
